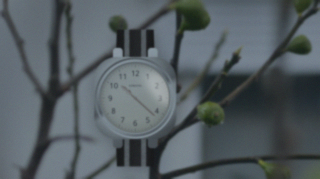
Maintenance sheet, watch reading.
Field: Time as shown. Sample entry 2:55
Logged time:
10:22
